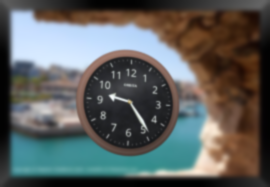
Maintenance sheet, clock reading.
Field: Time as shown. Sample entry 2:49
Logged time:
9:24
